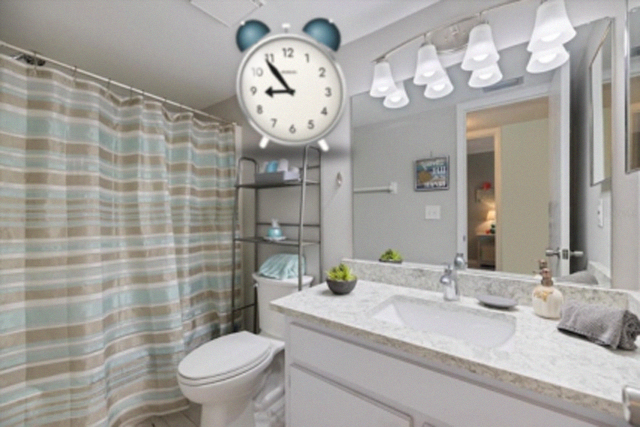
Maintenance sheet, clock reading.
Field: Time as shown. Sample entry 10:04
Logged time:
8:54
